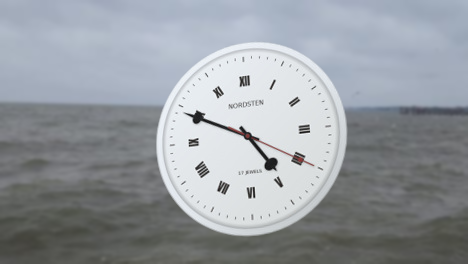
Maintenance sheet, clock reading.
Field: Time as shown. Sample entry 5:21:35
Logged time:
4:49:20
